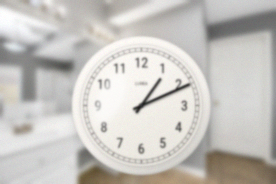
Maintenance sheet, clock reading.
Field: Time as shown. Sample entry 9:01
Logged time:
1:11
